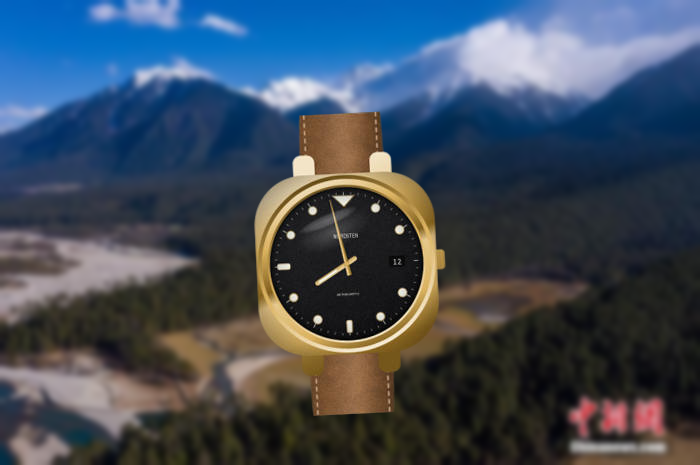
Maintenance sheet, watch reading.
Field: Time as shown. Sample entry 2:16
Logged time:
7:58
